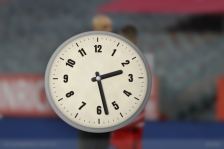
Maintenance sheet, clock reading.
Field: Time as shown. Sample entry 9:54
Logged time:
2:28
